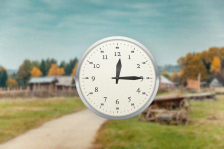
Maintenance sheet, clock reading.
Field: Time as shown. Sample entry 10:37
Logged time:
12:15
